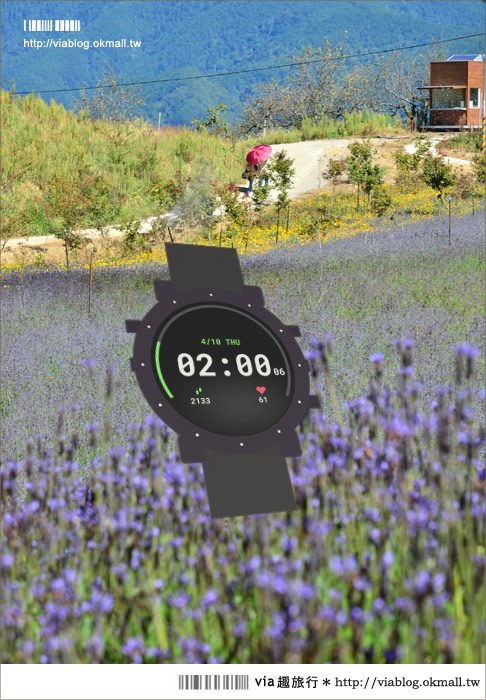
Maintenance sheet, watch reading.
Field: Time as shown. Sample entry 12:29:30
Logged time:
2:00:06
